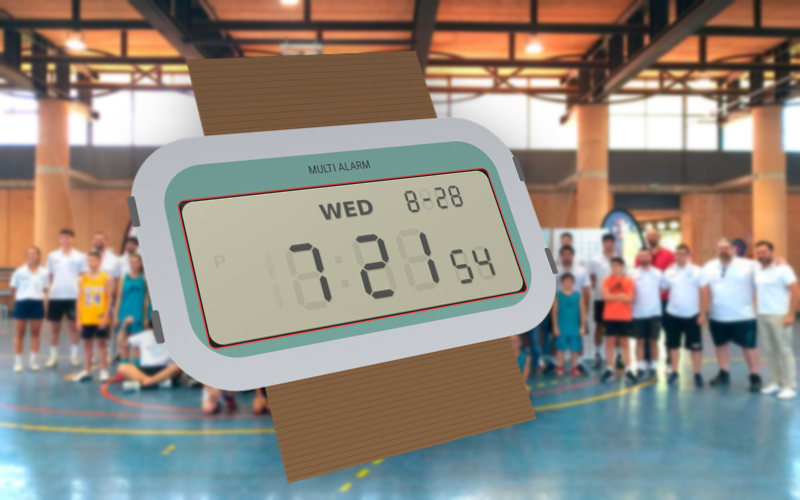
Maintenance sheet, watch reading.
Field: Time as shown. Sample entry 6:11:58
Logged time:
7:21:54
